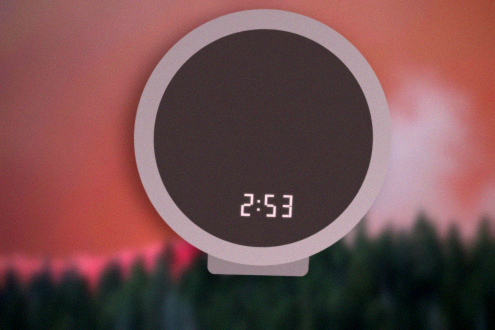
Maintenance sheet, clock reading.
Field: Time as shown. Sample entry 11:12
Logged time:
2:53
